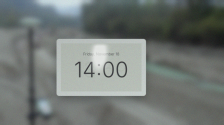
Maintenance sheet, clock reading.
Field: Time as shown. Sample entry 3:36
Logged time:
14:00
